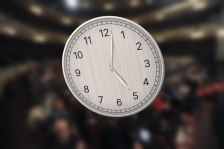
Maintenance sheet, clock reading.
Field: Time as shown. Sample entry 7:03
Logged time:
5:02
